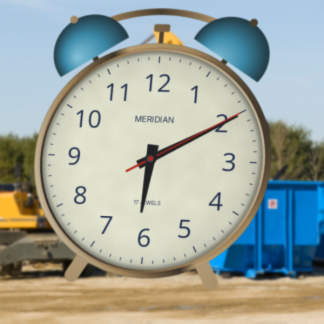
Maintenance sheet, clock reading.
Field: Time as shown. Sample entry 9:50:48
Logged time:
6:10:10
